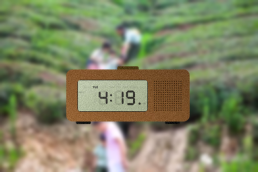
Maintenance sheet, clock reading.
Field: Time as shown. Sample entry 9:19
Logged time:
4:19
